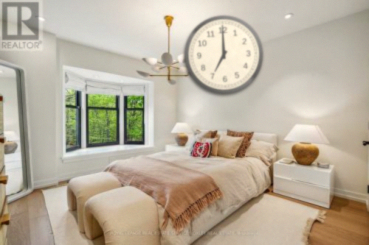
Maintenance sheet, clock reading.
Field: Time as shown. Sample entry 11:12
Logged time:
7:00
